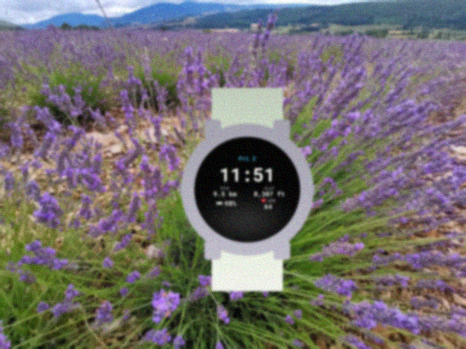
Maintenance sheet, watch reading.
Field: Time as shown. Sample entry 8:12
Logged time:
11:51
